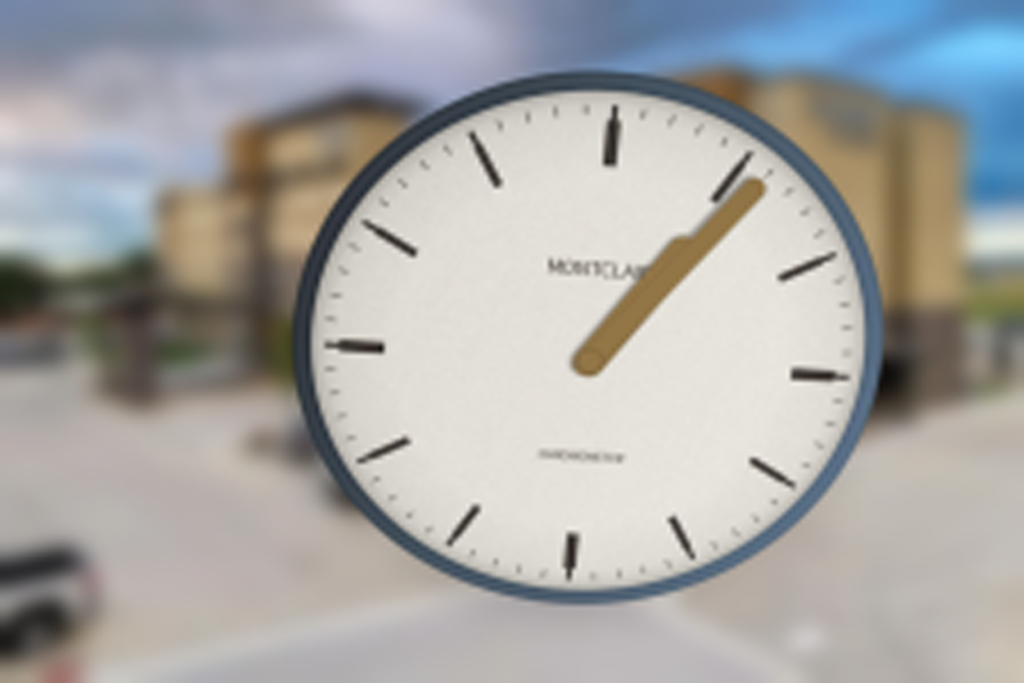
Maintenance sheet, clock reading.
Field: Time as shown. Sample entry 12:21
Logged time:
1:06
